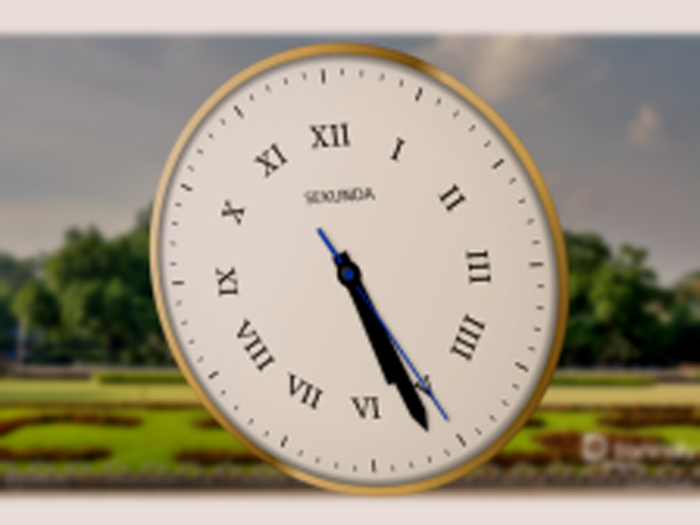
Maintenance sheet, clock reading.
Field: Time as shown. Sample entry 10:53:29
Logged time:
5:26:25
